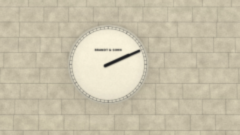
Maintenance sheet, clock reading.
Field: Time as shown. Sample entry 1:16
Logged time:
2:11
